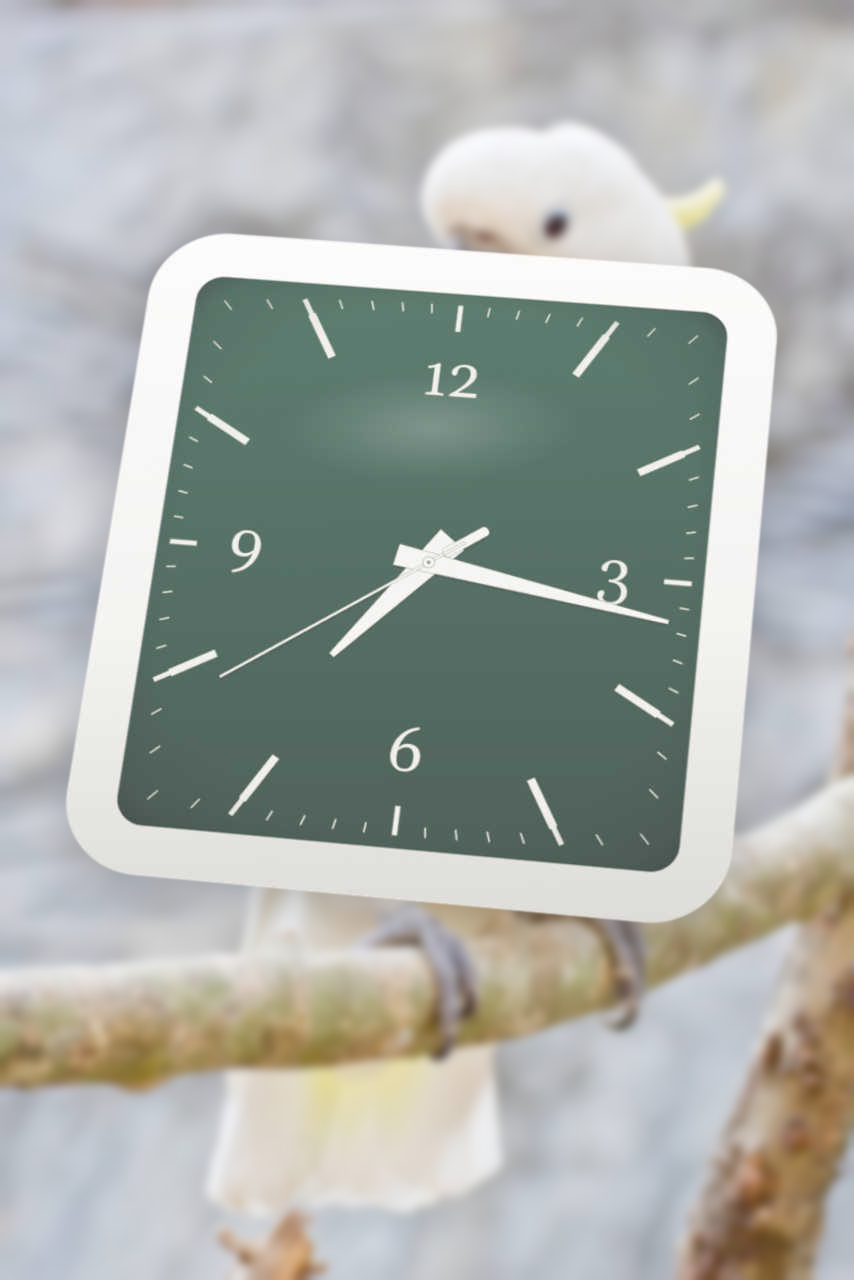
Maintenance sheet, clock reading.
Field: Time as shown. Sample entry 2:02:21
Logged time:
7:16:39
